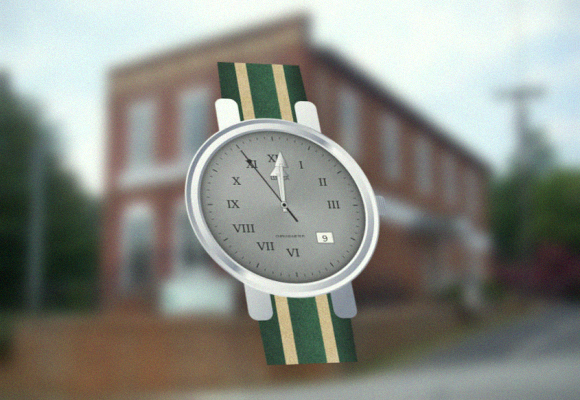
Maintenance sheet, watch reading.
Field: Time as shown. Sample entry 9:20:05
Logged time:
12:00:55
